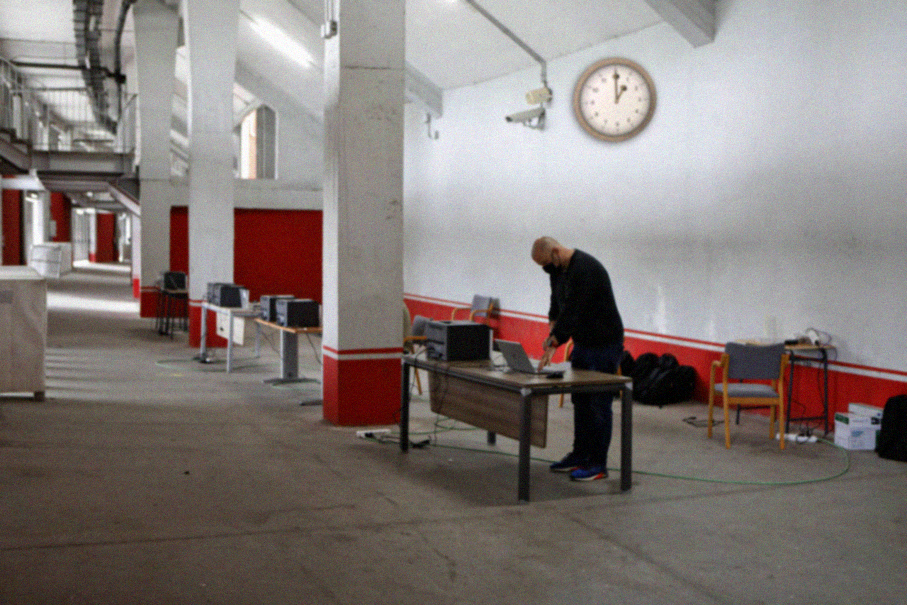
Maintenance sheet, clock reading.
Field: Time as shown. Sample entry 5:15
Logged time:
1:00
